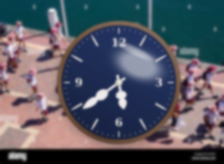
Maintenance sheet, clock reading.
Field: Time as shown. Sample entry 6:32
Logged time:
5:39
